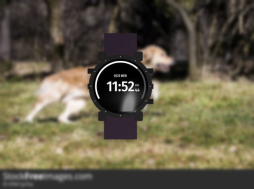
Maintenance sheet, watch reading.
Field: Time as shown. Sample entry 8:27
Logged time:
11:52
